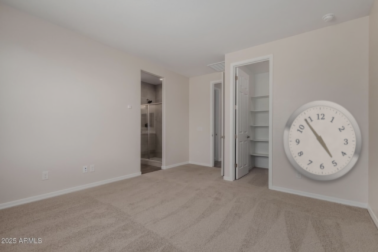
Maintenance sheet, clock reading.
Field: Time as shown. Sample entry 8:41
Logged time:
4:54
